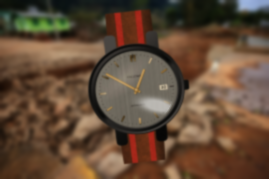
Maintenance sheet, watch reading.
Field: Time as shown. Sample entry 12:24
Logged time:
12:51
